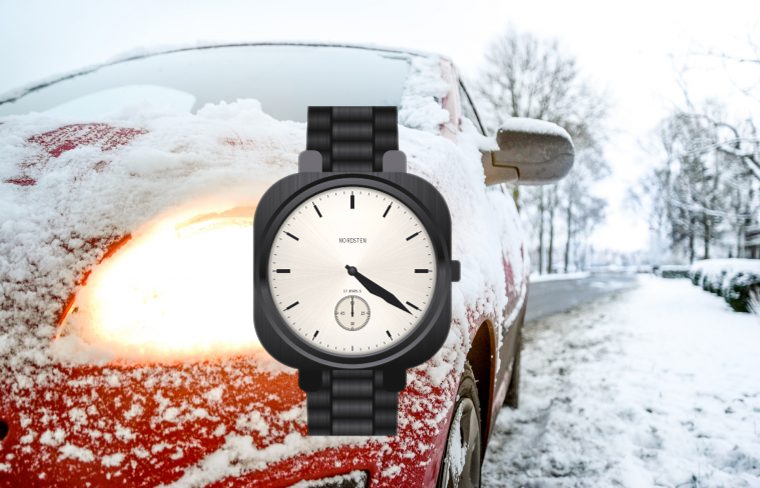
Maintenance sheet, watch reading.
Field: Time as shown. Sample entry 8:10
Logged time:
4:21
